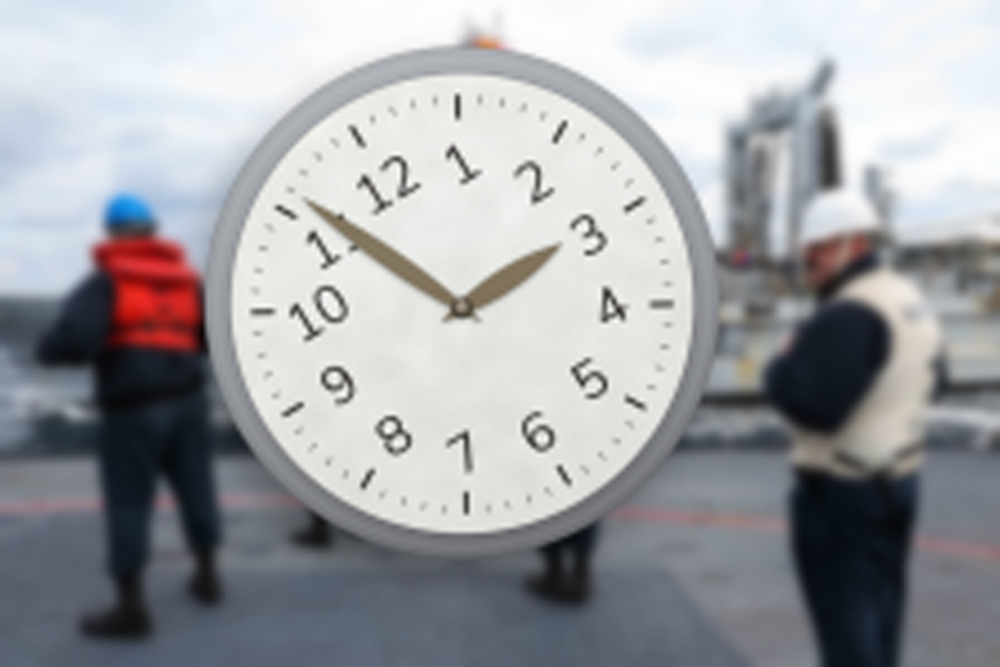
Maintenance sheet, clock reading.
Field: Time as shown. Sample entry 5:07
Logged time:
2:56
